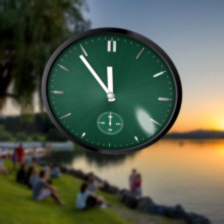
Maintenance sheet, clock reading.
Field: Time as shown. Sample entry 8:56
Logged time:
11:54
